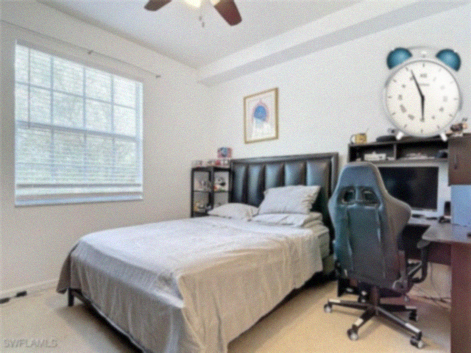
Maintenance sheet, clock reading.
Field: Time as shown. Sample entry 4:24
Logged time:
5:56
